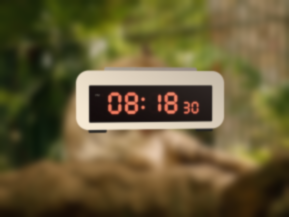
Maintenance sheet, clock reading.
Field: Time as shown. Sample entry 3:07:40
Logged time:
8:18:30
